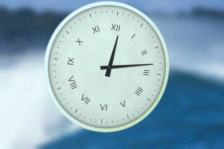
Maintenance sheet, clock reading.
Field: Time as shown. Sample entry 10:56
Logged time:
12:13
